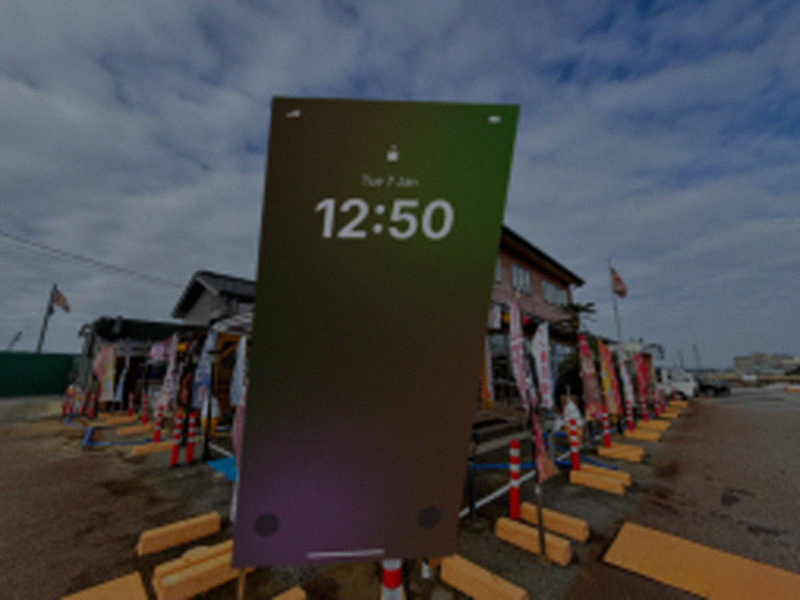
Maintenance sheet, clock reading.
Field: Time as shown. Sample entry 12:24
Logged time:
12:50
